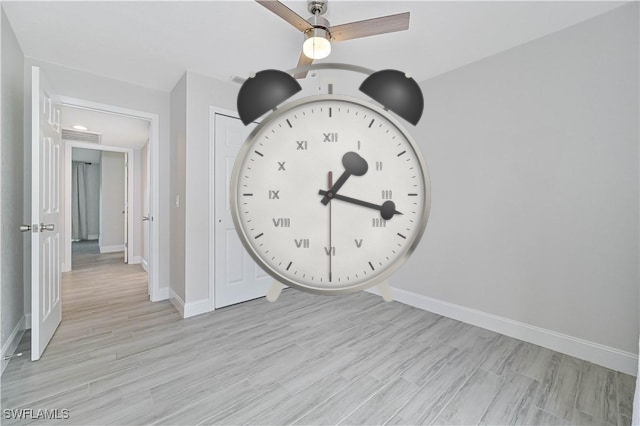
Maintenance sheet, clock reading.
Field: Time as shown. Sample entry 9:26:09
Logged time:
1:17:30
